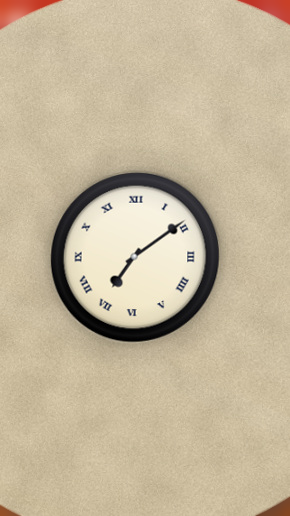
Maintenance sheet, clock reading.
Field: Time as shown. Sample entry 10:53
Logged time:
7:09
